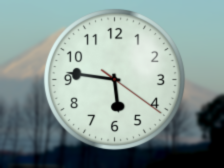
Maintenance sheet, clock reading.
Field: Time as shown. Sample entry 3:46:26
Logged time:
5:46:21
